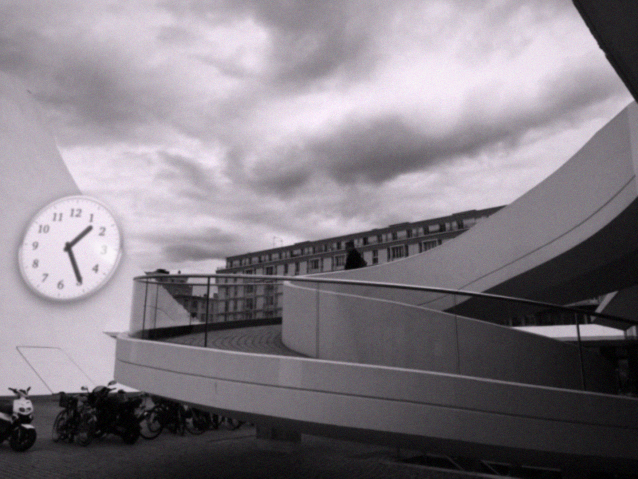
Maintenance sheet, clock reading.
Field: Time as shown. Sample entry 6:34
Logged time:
1:25
